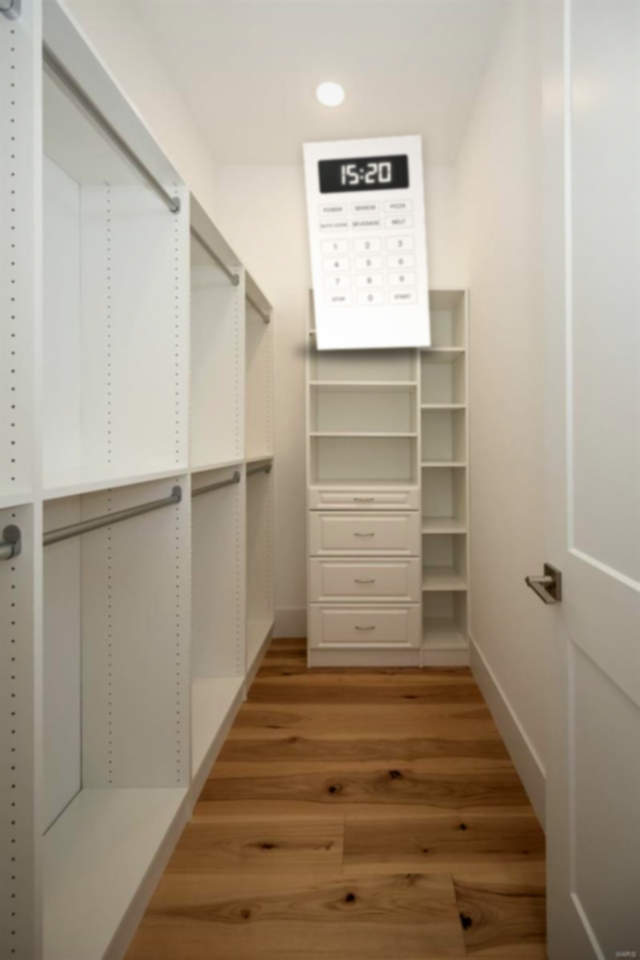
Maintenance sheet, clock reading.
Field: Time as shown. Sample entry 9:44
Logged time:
15:20
